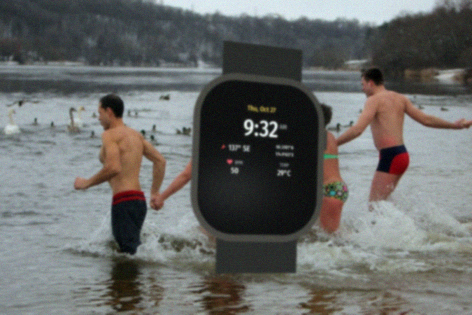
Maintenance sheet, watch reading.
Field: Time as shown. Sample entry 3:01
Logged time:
9:32
